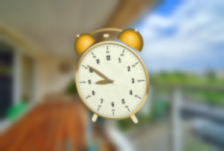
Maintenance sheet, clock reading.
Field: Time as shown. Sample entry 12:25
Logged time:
8:51
